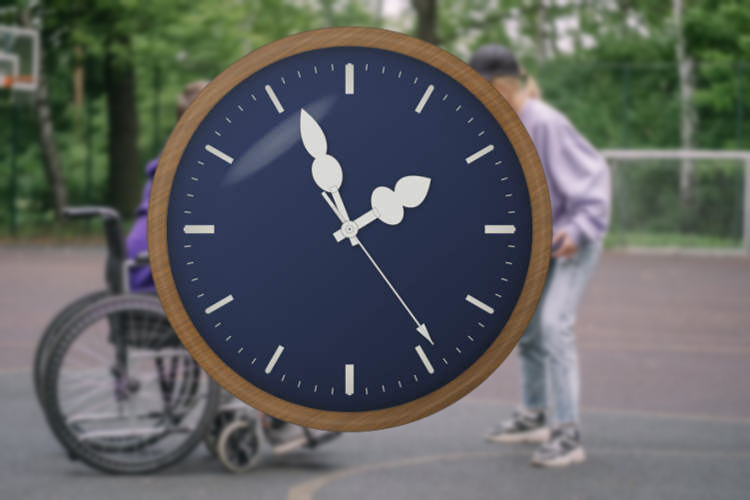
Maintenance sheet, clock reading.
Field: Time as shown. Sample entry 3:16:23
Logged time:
1:56:24
